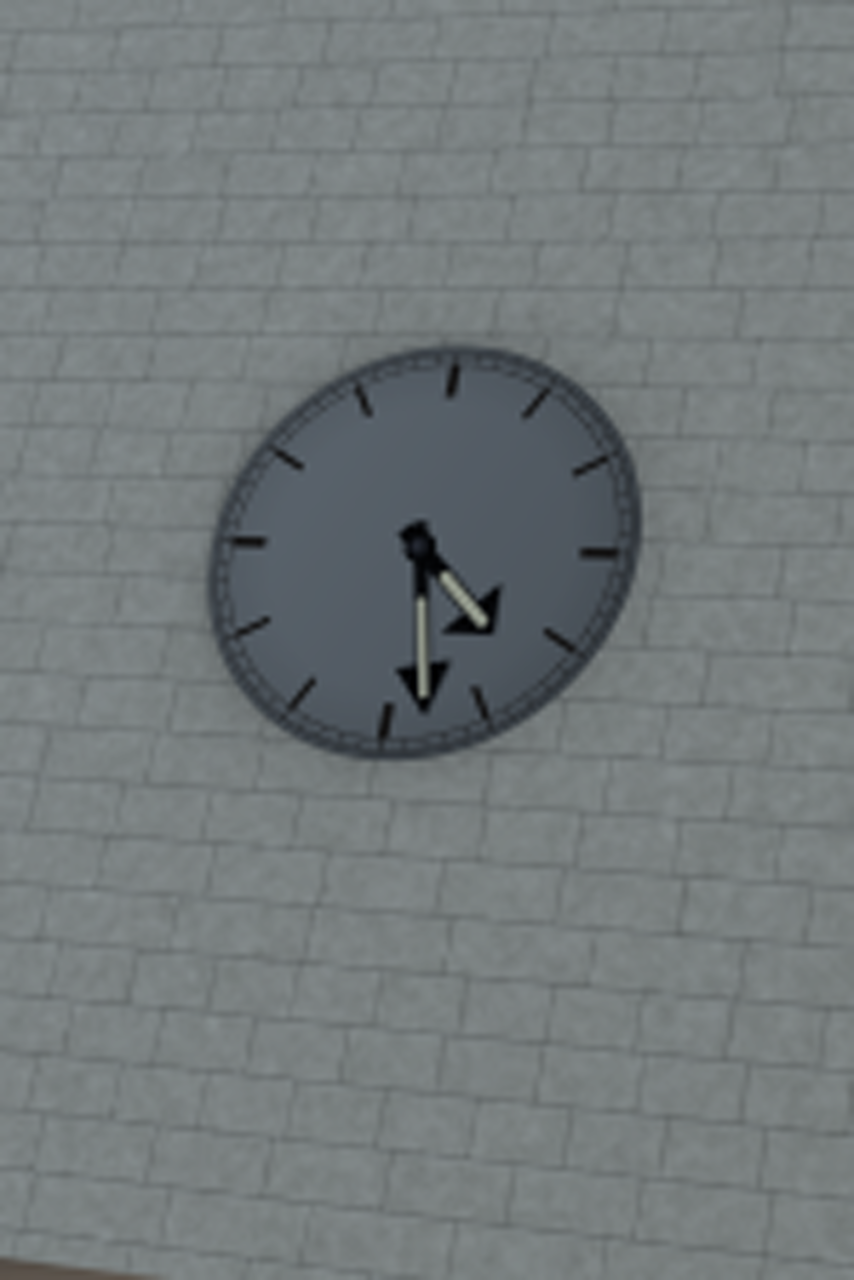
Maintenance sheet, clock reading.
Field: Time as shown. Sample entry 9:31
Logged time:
4:28
